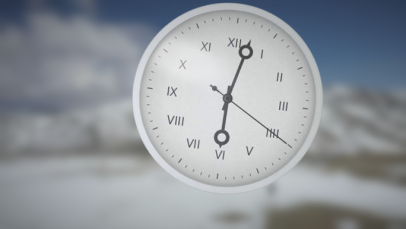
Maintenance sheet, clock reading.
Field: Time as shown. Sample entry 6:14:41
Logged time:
6:02:20
